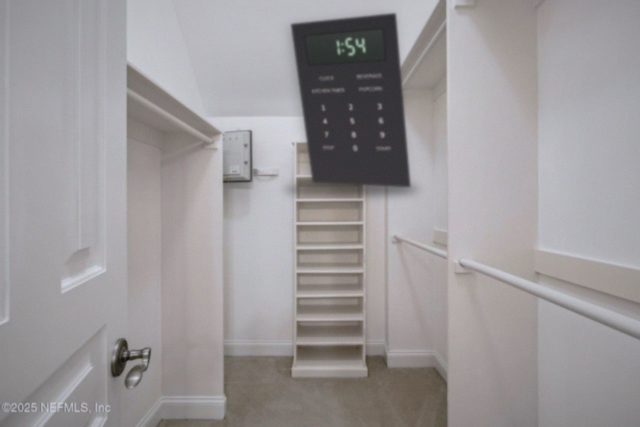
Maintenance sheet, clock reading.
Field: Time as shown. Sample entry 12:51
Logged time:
1:54
